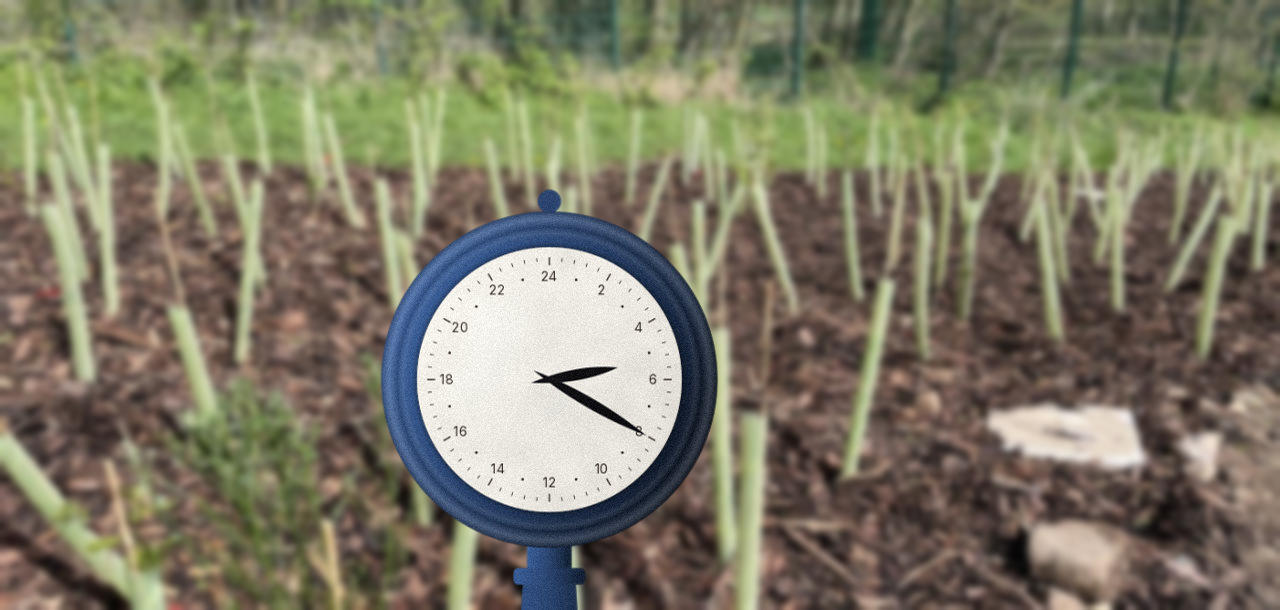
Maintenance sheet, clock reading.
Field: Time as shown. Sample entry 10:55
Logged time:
5:20
